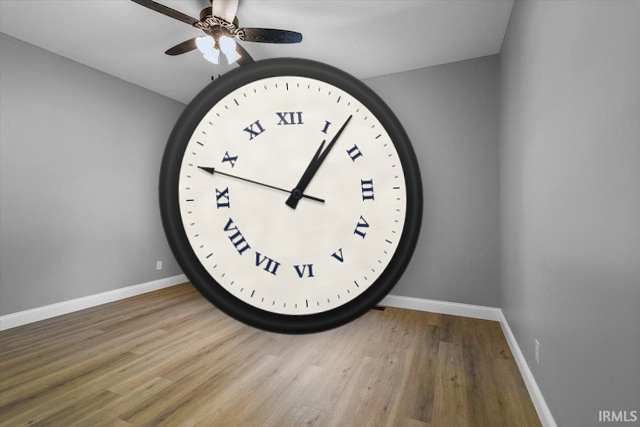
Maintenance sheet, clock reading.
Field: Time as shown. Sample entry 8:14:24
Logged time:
1:06:48
